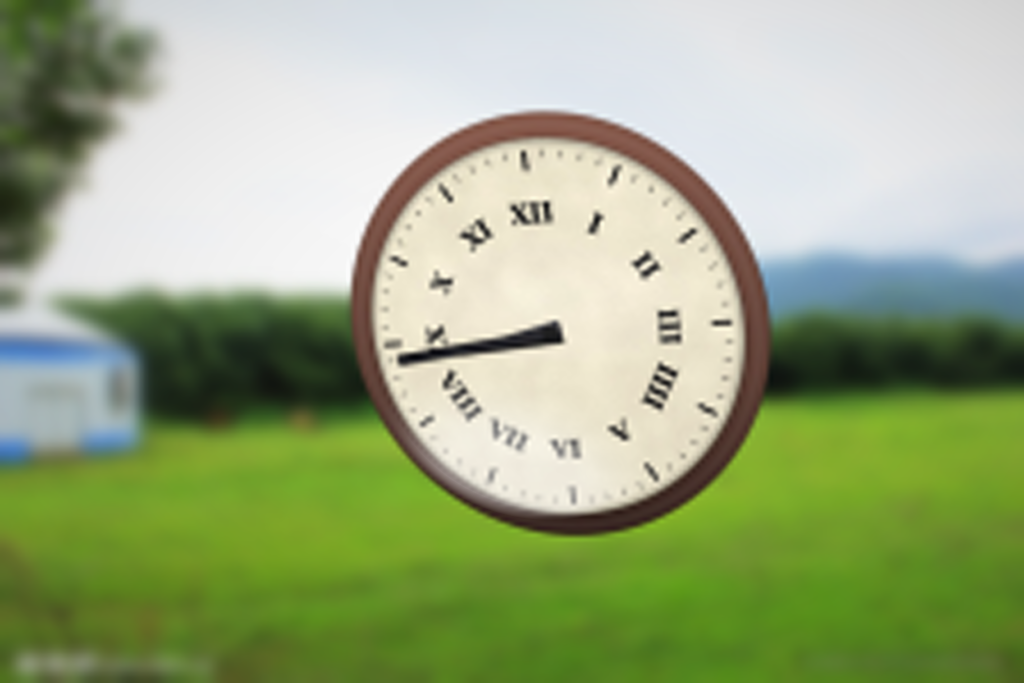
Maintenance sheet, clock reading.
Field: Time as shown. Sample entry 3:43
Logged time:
8:44
